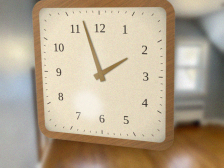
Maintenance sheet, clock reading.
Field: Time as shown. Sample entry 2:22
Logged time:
1:57
